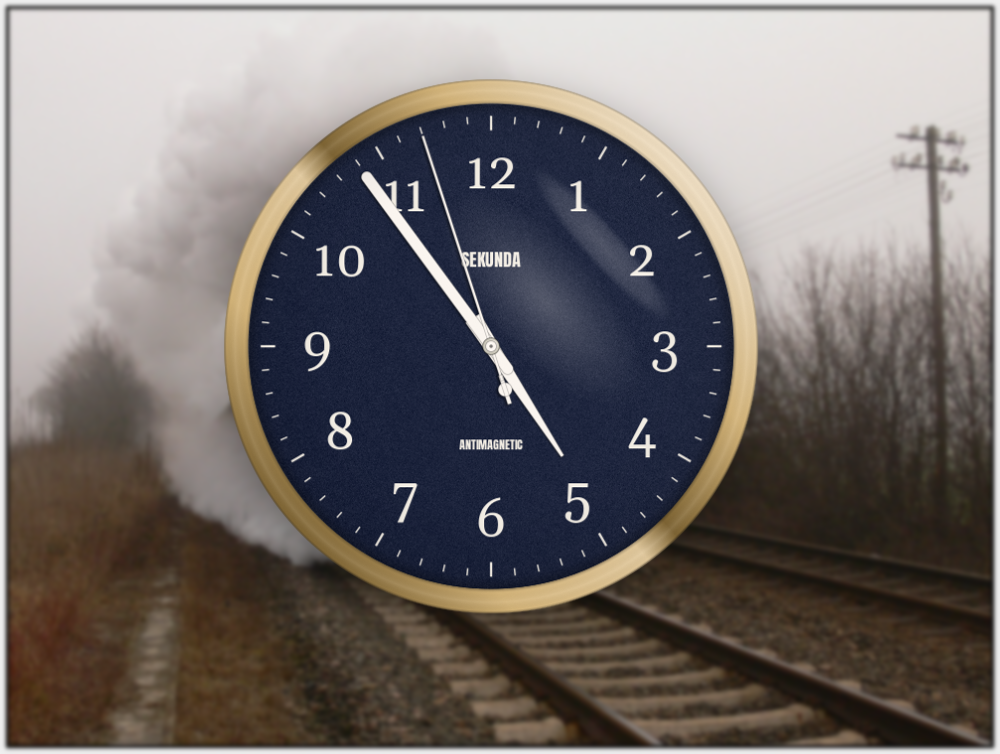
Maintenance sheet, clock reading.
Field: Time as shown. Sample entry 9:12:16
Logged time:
4:53:57
